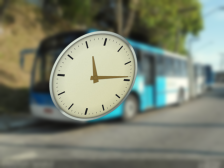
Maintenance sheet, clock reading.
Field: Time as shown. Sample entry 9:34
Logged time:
11:14
